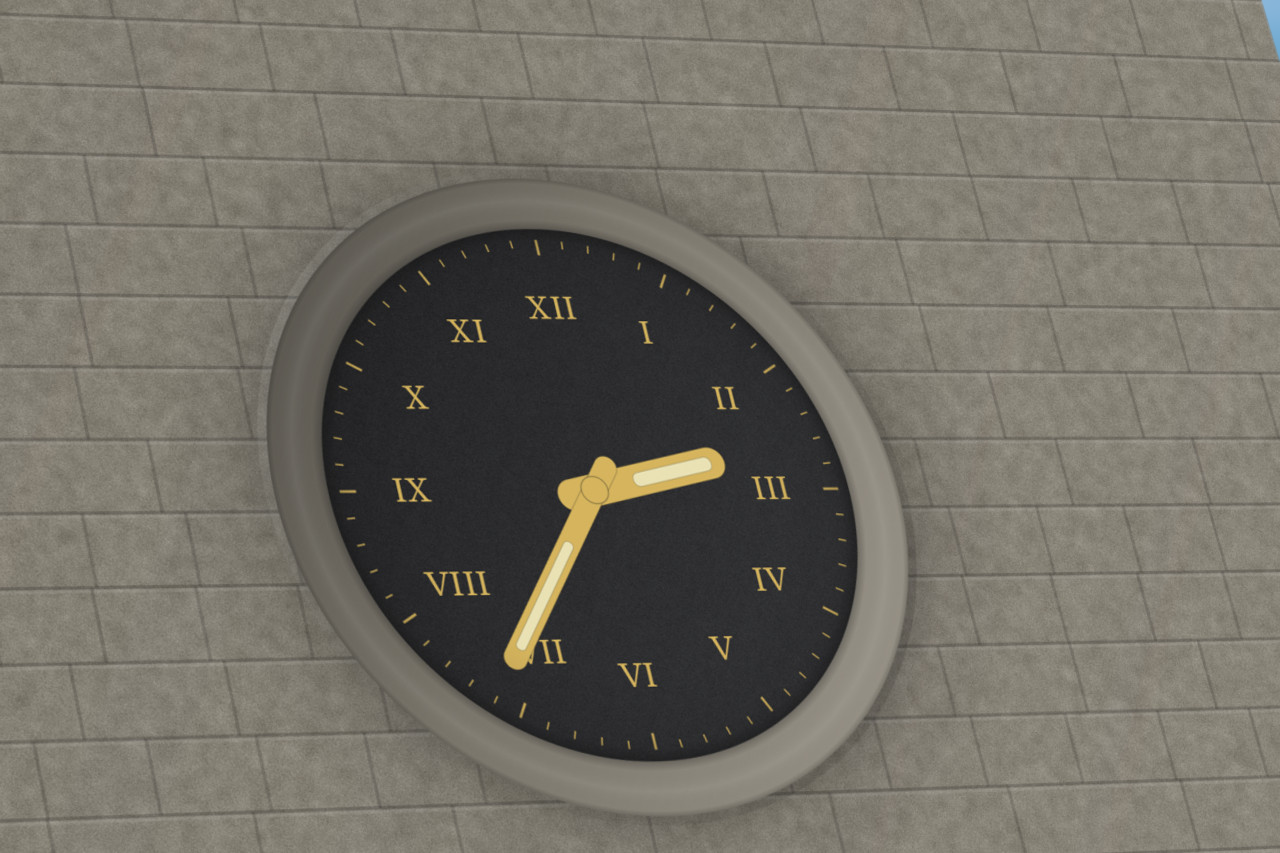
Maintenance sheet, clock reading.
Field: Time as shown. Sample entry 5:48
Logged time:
2:36
